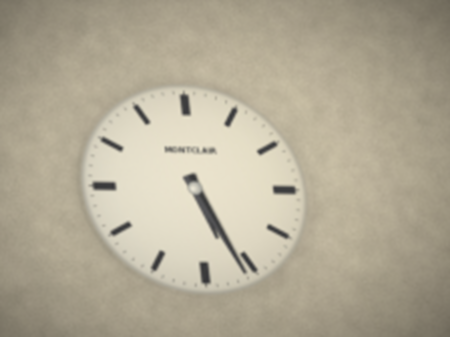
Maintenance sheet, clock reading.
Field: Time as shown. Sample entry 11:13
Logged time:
5:26
